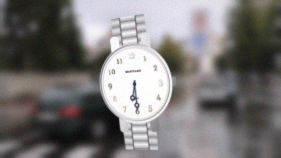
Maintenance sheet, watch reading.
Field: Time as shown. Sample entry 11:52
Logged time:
6:30
